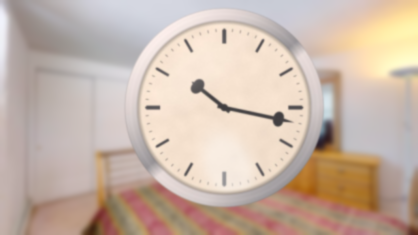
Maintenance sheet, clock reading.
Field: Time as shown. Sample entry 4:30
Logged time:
10:17
